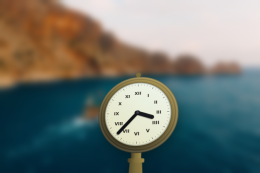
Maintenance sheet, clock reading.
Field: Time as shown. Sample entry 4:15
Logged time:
3:37
